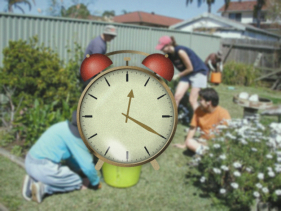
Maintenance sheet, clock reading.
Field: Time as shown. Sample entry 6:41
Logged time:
12:20
